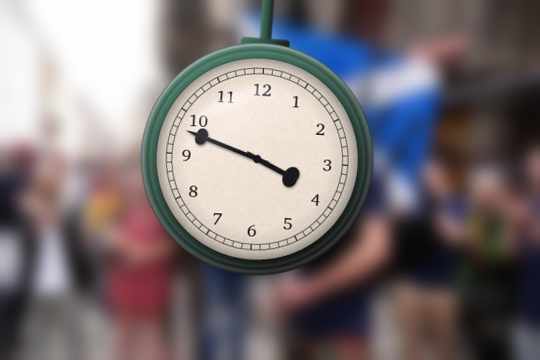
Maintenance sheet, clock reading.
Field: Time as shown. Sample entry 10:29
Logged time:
3:48
